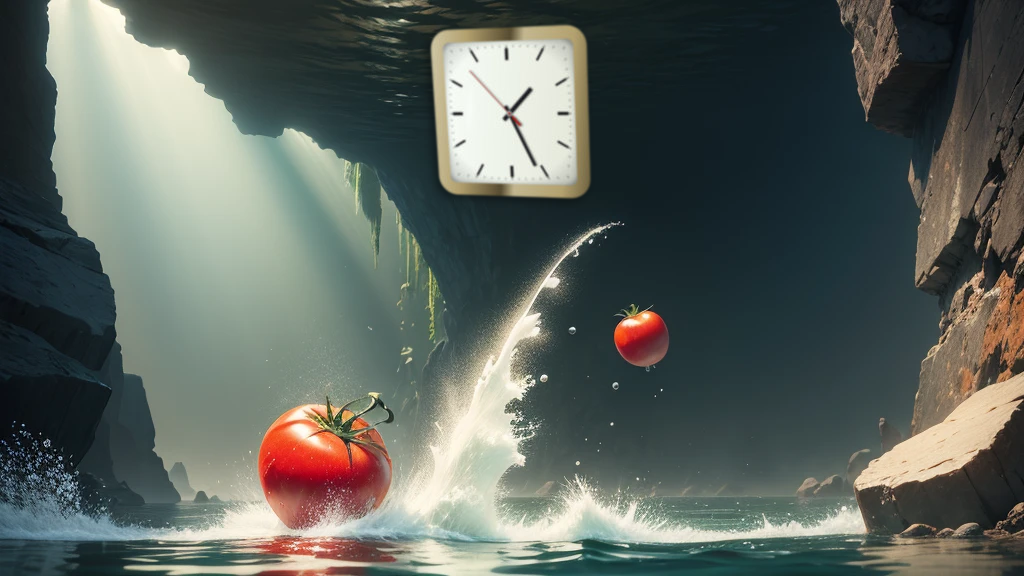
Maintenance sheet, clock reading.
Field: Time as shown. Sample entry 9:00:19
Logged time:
1:25:53
